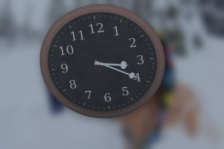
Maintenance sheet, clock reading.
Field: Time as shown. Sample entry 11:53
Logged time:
3:20
